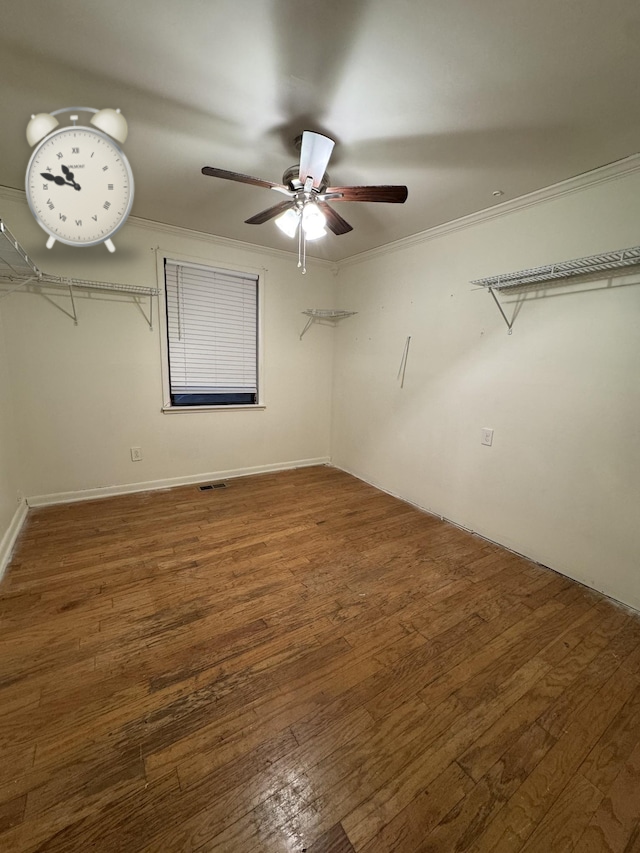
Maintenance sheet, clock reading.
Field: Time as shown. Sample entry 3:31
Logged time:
10:48
